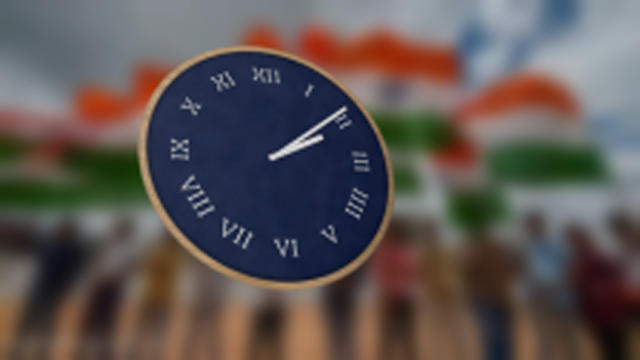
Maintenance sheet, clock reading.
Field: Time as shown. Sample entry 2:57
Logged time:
2:09
